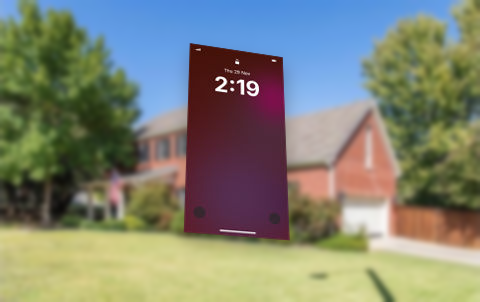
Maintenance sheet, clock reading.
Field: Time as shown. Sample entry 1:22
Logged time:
2:19
